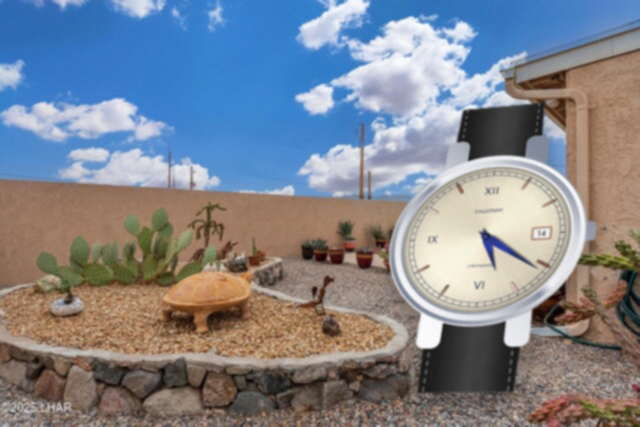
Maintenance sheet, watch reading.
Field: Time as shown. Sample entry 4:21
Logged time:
5:21
